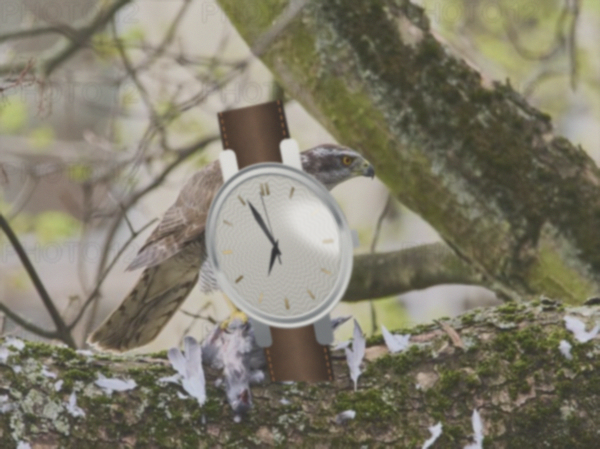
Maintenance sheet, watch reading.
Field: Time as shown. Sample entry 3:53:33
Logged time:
6:55:59
